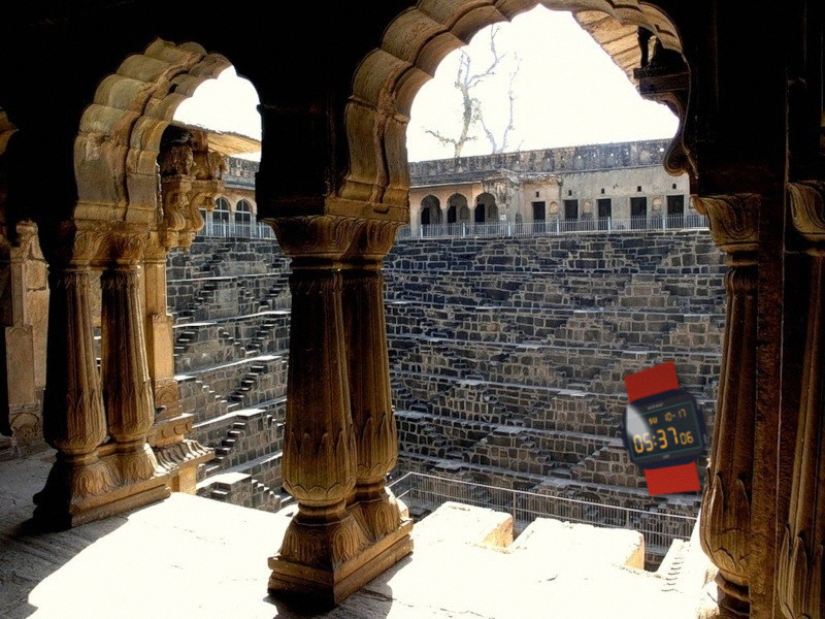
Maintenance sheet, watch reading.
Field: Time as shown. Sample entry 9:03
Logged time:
5:37
